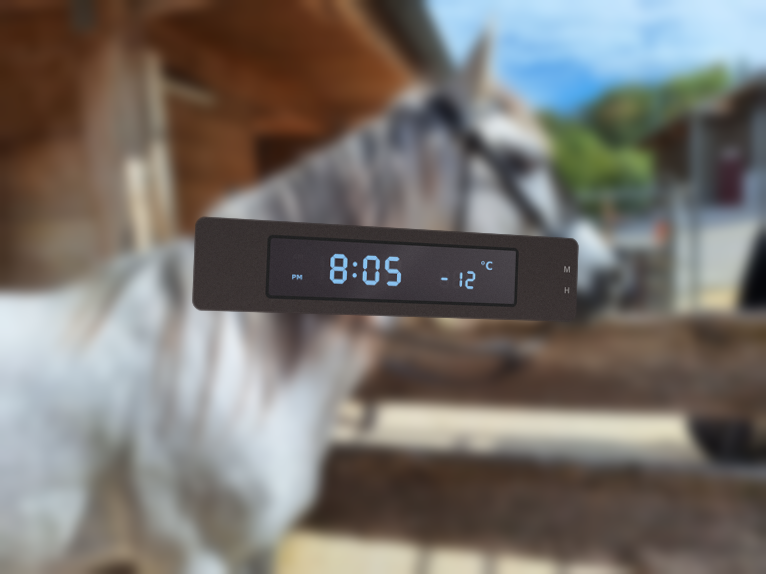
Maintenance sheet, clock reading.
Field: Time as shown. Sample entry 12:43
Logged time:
8:05
